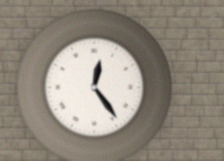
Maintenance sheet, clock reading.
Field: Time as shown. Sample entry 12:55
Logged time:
12:24
